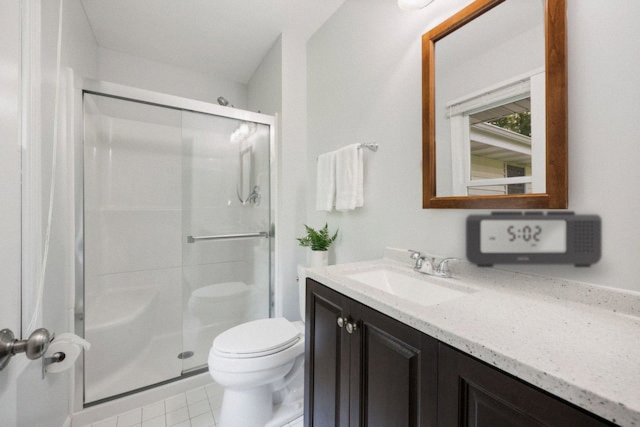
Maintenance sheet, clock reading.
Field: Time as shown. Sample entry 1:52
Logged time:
5:02
